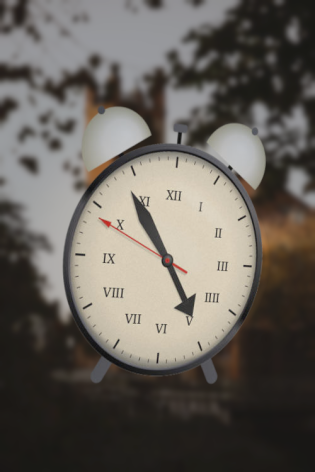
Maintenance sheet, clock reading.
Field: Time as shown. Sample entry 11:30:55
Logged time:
4:53:49
